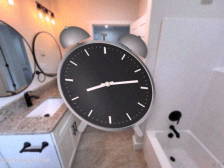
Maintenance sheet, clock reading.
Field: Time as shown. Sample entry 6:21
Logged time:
8:13
